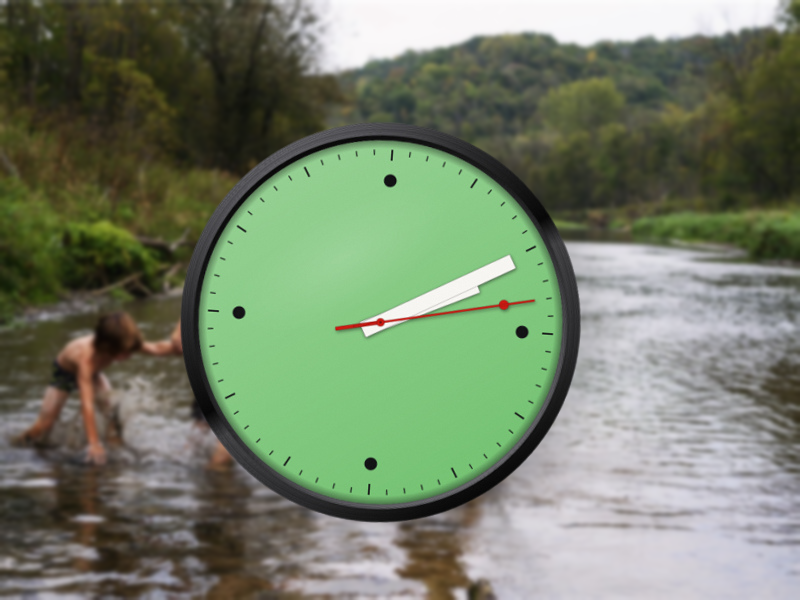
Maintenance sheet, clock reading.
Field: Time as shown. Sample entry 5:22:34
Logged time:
2:10:13
